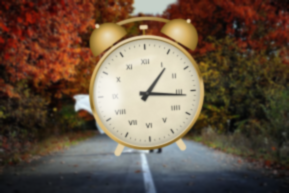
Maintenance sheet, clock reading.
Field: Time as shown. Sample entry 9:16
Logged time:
1:16
